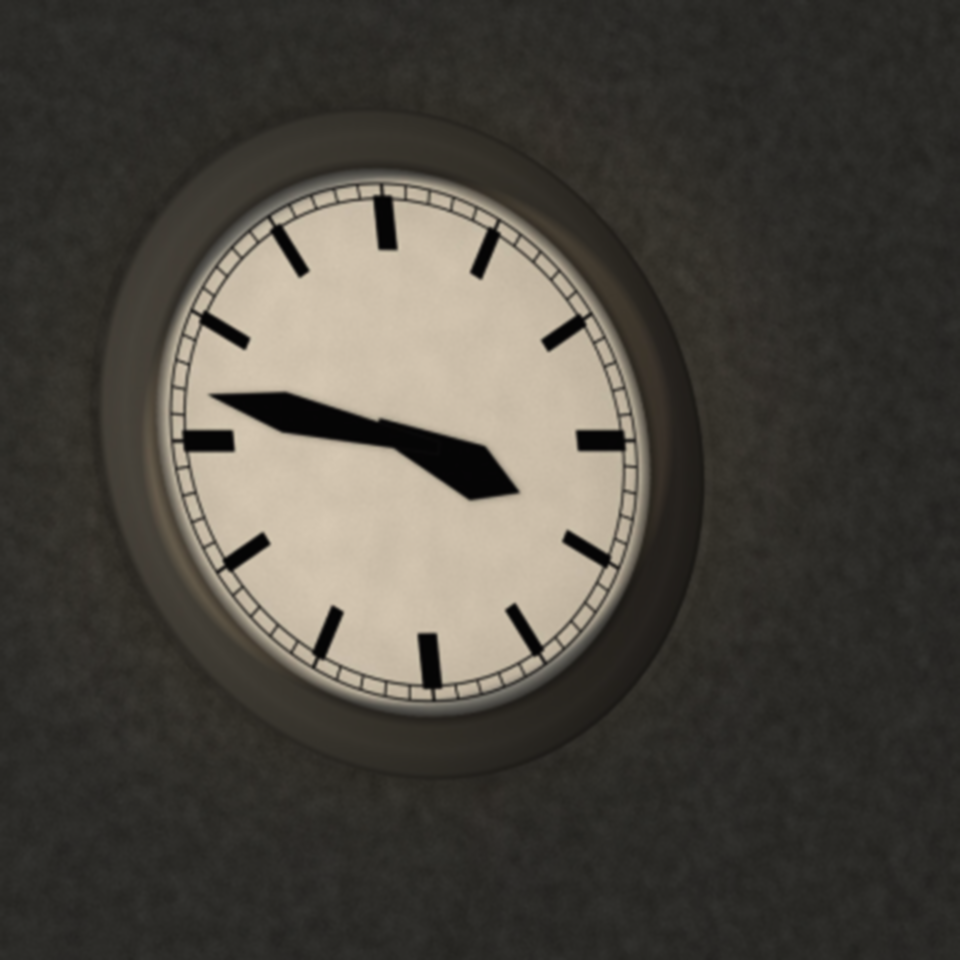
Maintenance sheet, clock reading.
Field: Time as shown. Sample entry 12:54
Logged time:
3:47
